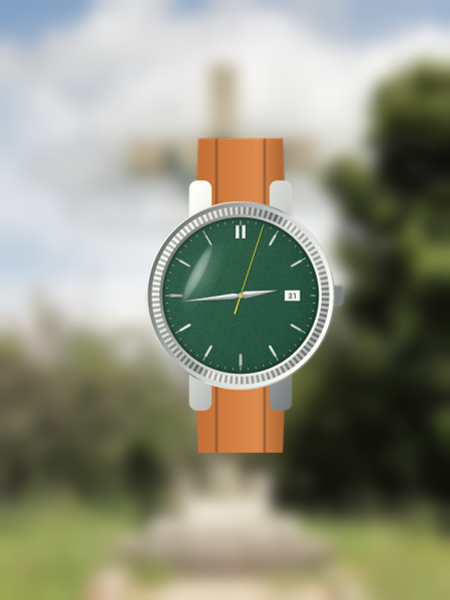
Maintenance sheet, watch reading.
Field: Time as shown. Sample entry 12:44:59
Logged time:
2:44:03
